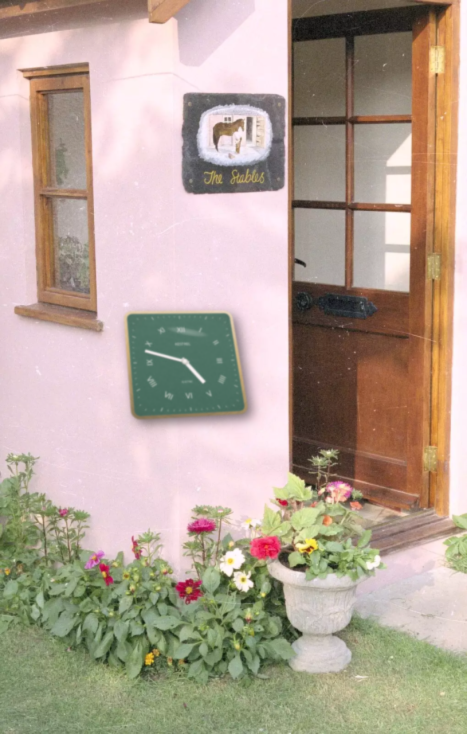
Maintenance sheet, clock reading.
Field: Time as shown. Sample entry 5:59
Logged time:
4:48
